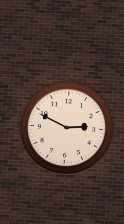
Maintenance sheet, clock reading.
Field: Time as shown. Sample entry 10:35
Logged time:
2:49
